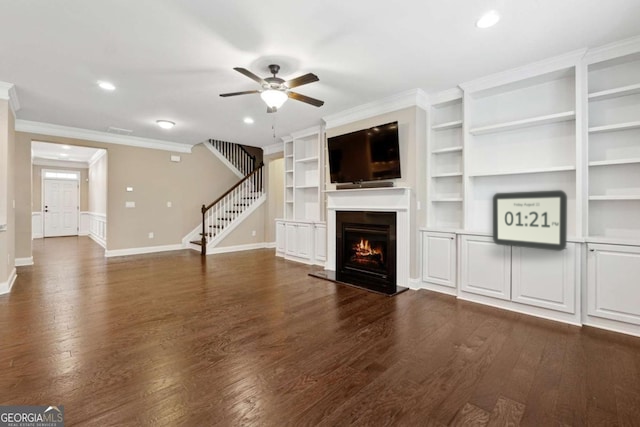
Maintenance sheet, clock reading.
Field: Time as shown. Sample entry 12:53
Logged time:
1:21
